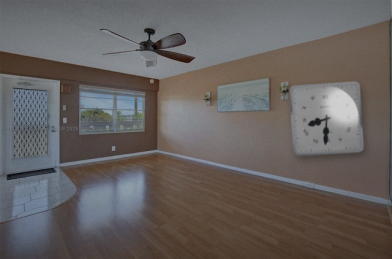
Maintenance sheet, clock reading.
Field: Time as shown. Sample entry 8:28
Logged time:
8:31
